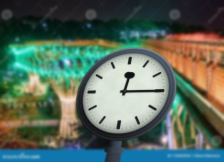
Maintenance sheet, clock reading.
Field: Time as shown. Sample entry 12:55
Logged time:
12:15
